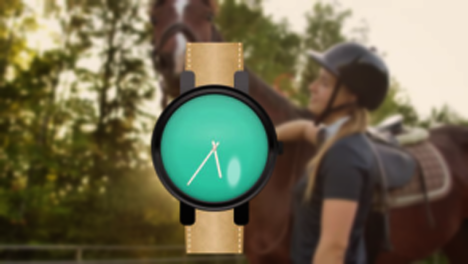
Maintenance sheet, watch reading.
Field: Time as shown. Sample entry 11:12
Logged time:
5:36
